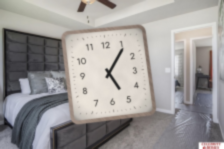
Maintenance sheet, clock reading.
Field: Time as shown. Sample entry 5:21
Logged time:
5:06
